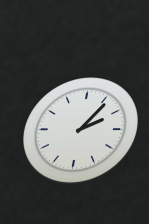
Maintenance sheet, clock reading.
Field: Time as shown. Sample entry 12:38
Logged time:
2:06
